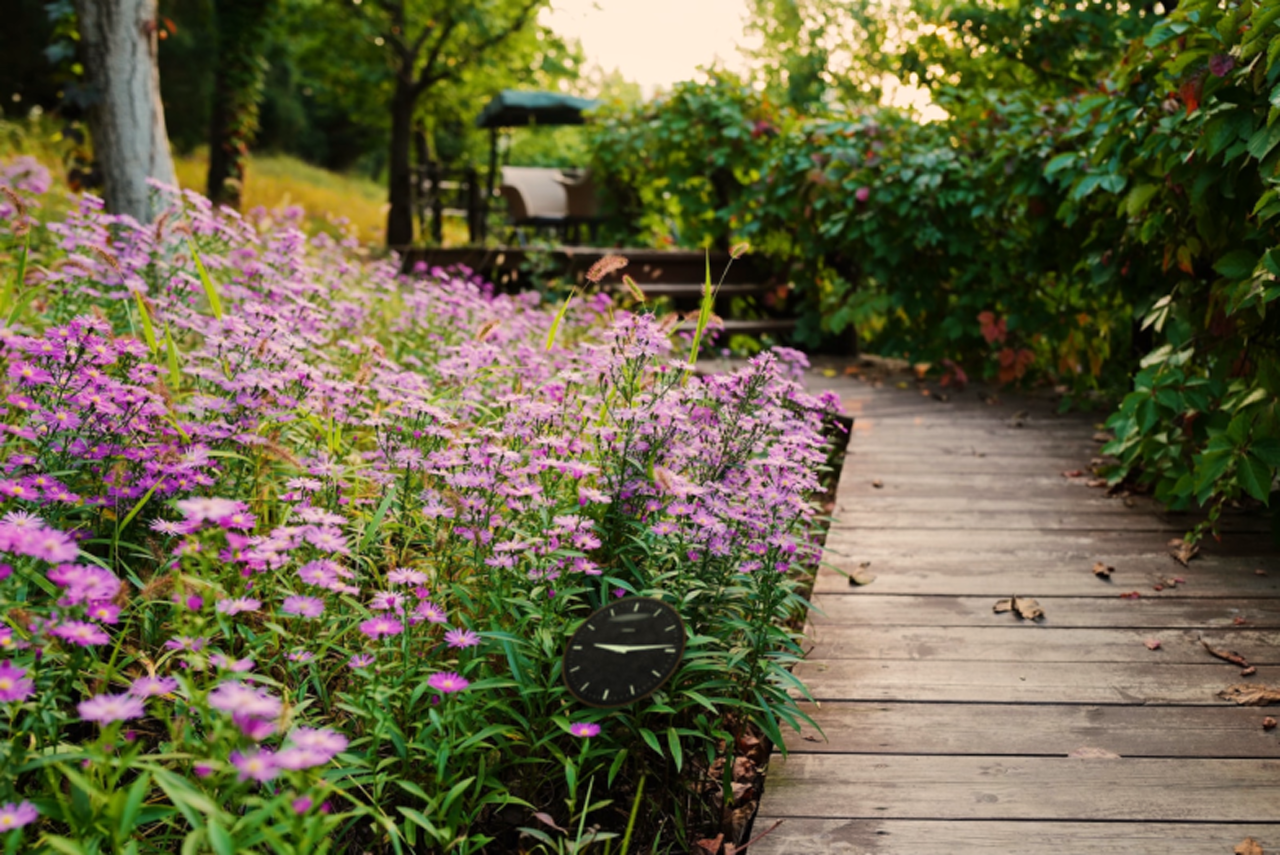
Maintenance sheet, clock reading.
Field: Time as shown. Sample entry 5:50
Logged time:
9:14
